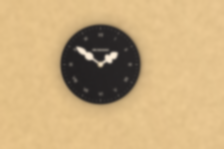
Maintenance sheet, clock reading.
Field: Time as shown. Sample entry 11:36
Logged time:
1:51
